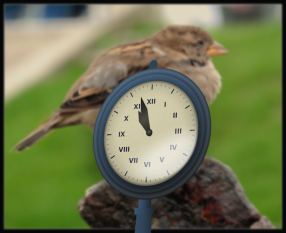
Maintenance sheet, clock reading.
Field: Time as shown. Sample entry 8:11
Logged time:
10:57
